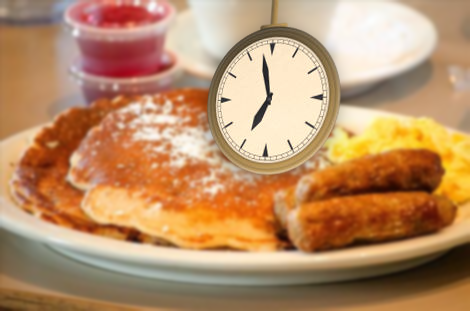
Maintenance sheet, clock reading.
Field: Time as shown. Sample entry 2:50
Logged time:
6:58
